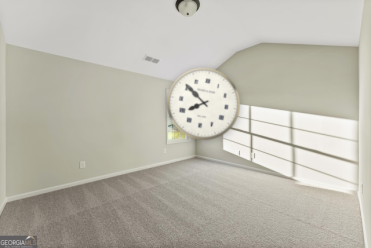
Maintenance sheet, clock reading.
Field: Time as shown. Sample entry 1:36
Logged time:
7:51
